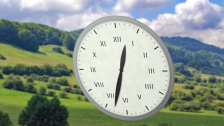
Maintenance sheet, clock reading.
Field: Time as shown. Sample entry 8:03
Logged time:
12:33
